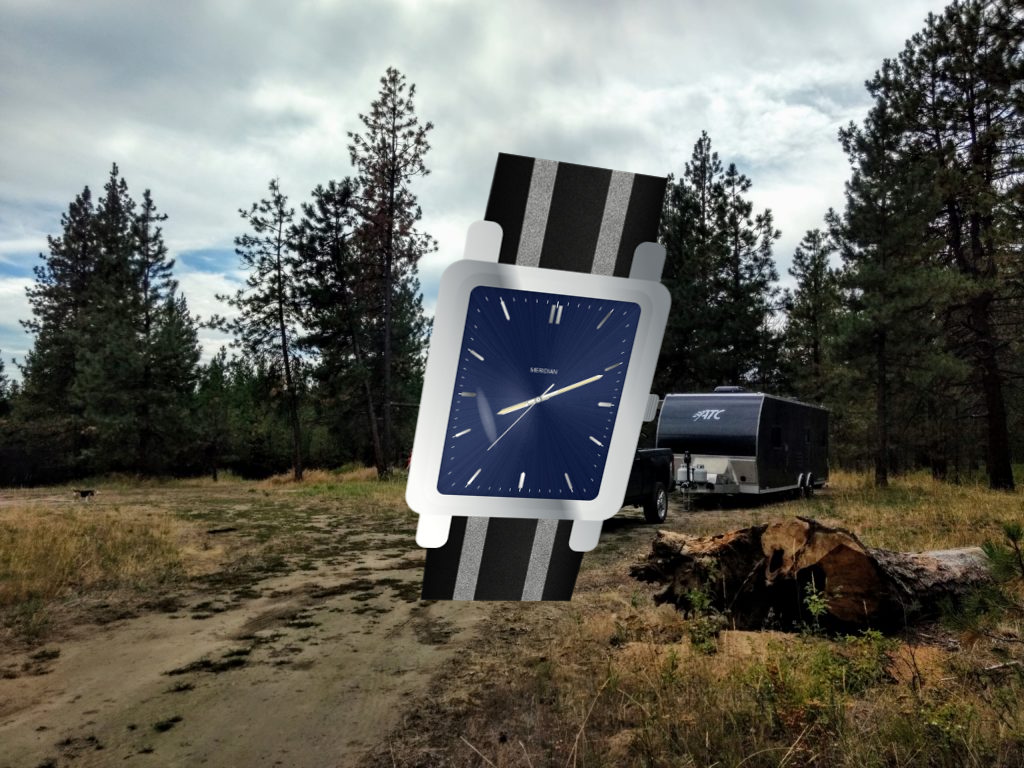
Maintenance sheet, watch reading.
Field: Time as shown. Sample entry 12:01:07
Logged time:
8:10:36
